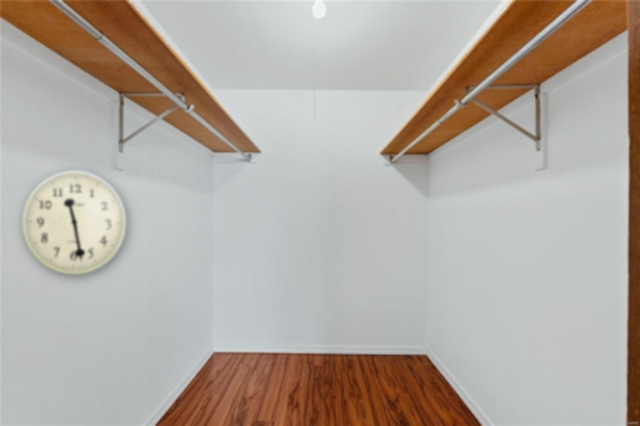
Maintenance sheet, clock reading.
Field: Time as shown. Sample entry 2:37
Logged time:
11:28
